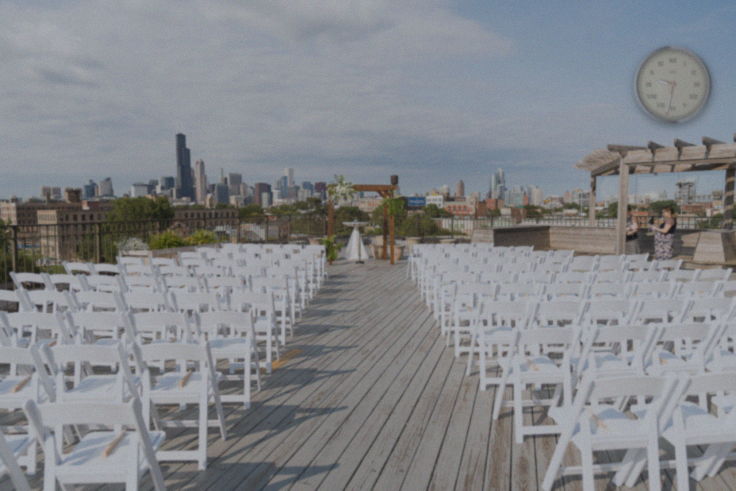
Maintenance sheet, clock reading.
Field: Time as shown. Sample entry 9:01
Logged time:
9:32
